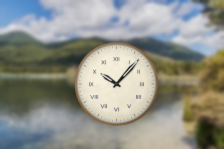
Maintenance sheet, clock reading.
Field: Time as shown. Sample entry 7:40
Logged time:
10:07
